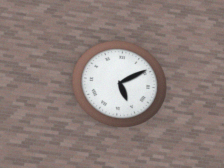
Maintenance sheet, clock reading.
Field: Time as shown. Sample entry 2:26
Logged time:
5:09
